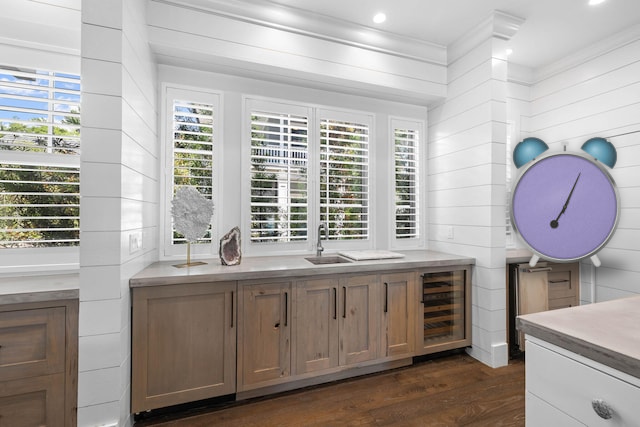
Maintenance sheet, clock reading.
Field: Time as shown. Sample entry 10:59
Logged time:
7:04
